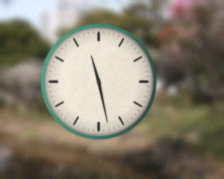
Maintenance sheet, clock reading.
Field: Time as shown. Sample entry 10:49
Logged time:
11:28
